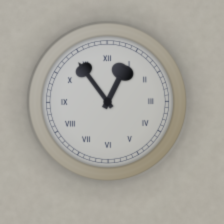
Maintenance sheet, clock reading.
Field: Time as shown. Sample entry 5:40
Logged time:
12:54
